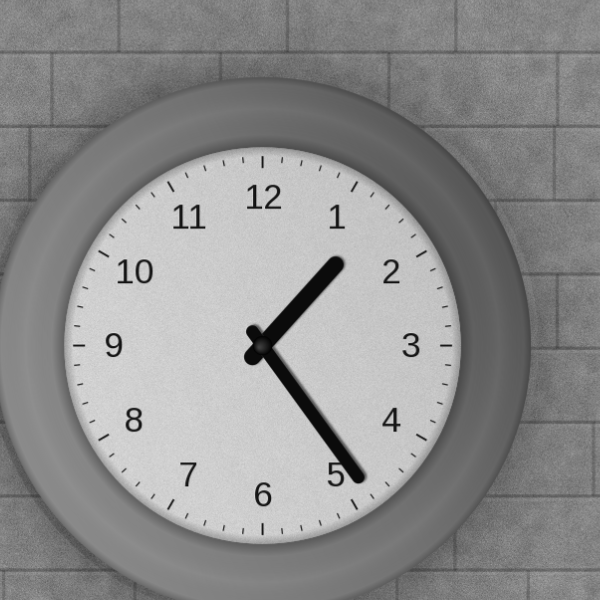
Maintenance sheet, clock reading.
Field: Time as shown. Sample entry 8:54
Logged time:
1:24
